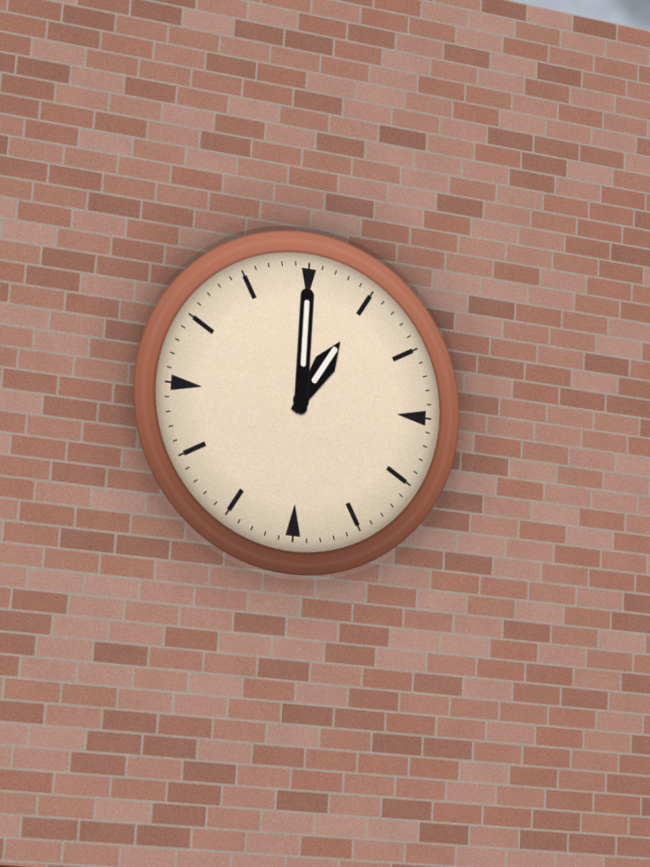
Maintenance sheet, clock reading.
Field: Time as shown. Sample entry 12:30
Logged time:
1:00
